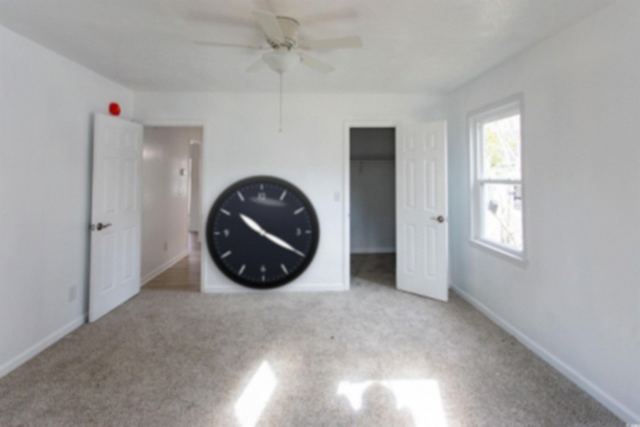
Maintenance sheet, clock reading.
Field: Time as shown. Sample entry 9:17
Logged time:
10:20
